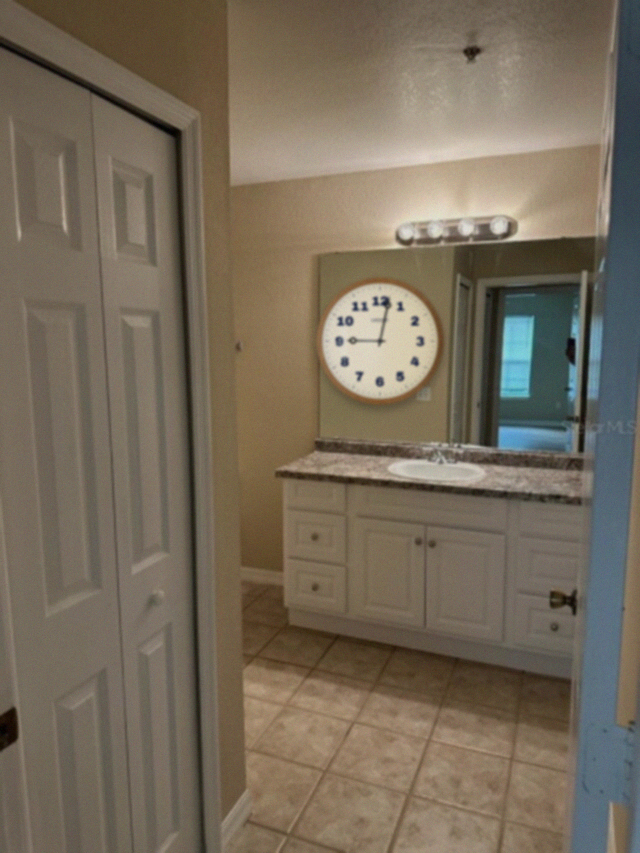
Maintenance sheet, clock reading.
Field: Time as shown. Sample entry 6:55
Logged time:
9:02
